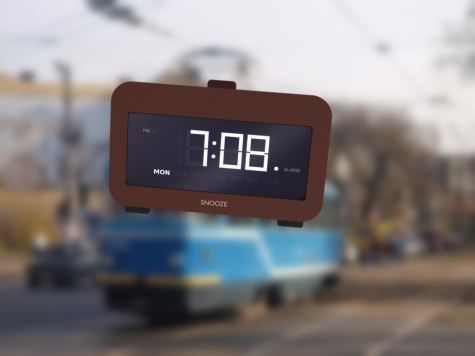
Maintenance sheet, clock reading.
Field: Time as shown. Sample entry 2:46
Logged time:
7:08
